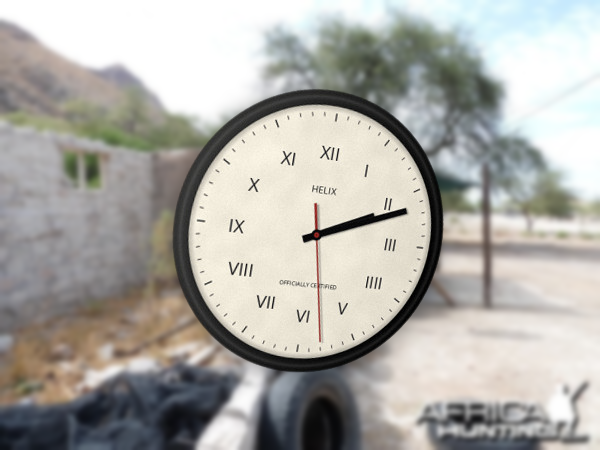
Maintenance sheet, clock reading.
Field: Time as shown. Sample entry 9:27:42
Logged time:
2:11:28
